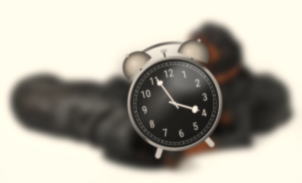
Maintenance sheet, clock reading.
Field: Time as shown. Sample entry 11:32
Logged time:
3:56
